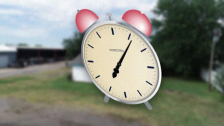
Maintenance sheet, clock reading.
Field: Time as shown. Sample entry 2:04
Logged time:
7:06
